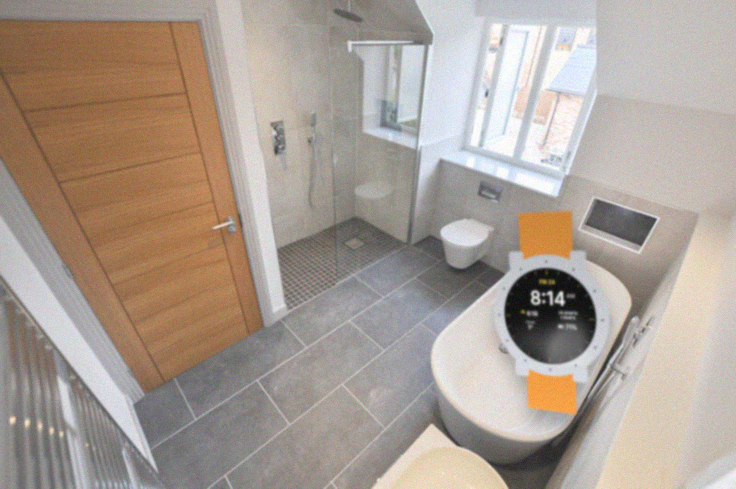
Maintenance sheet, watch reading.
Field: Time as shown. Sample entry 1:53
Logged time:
8:14
